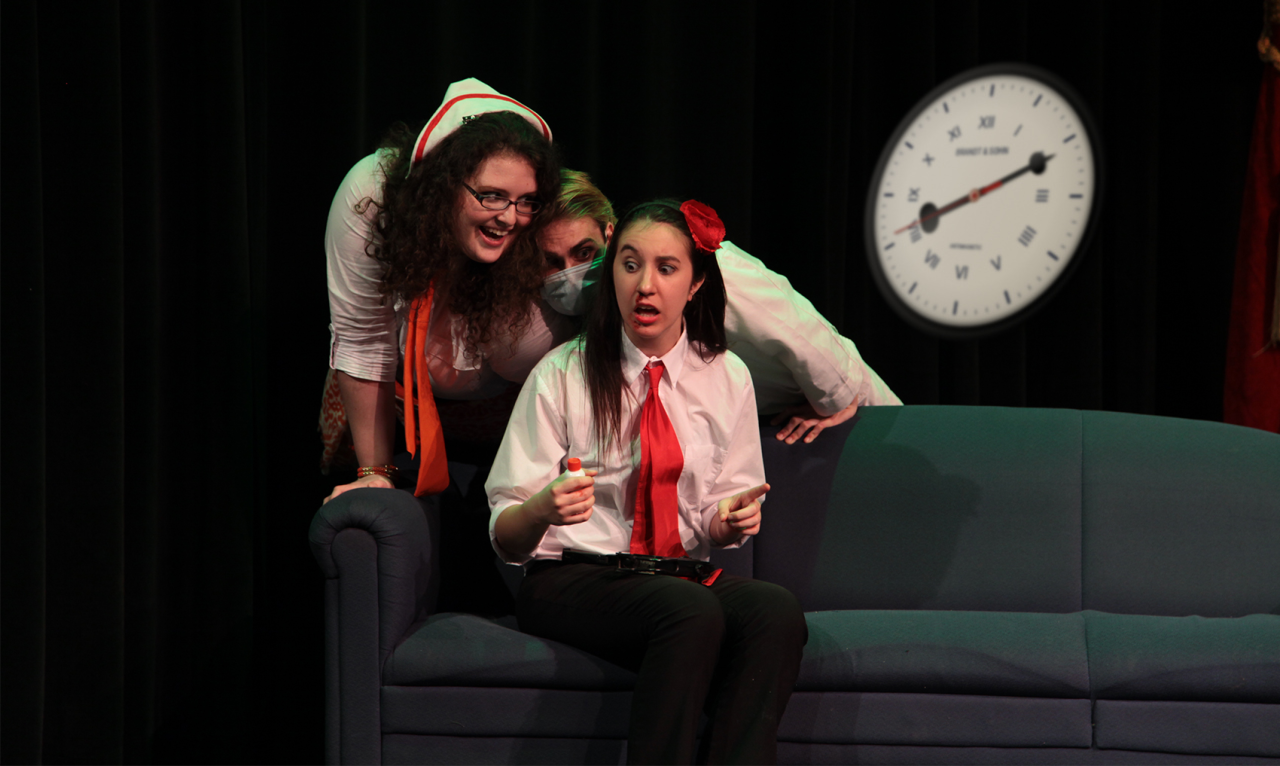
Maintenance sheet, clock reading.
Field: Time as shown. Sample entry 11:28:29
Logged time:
8:10:41
